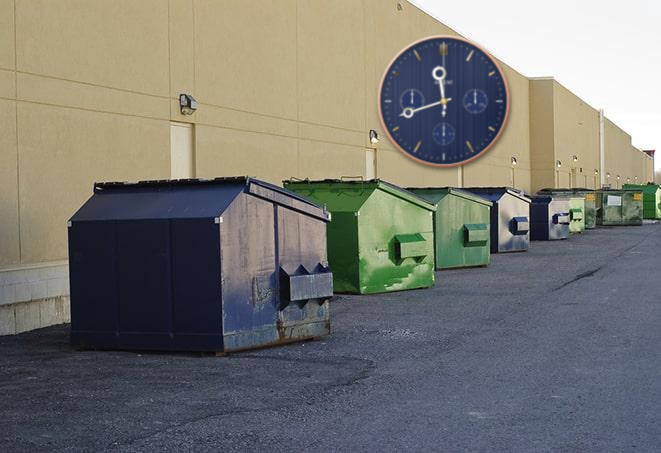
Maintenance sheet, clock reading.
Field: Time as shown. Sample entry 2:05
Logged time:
11:42
